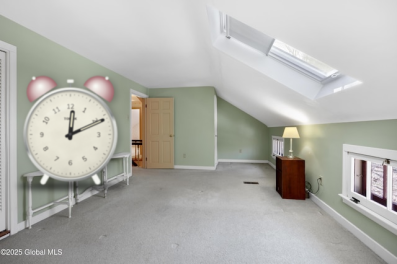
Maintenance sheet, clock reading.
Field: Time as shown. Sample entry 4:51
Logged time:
12:11
